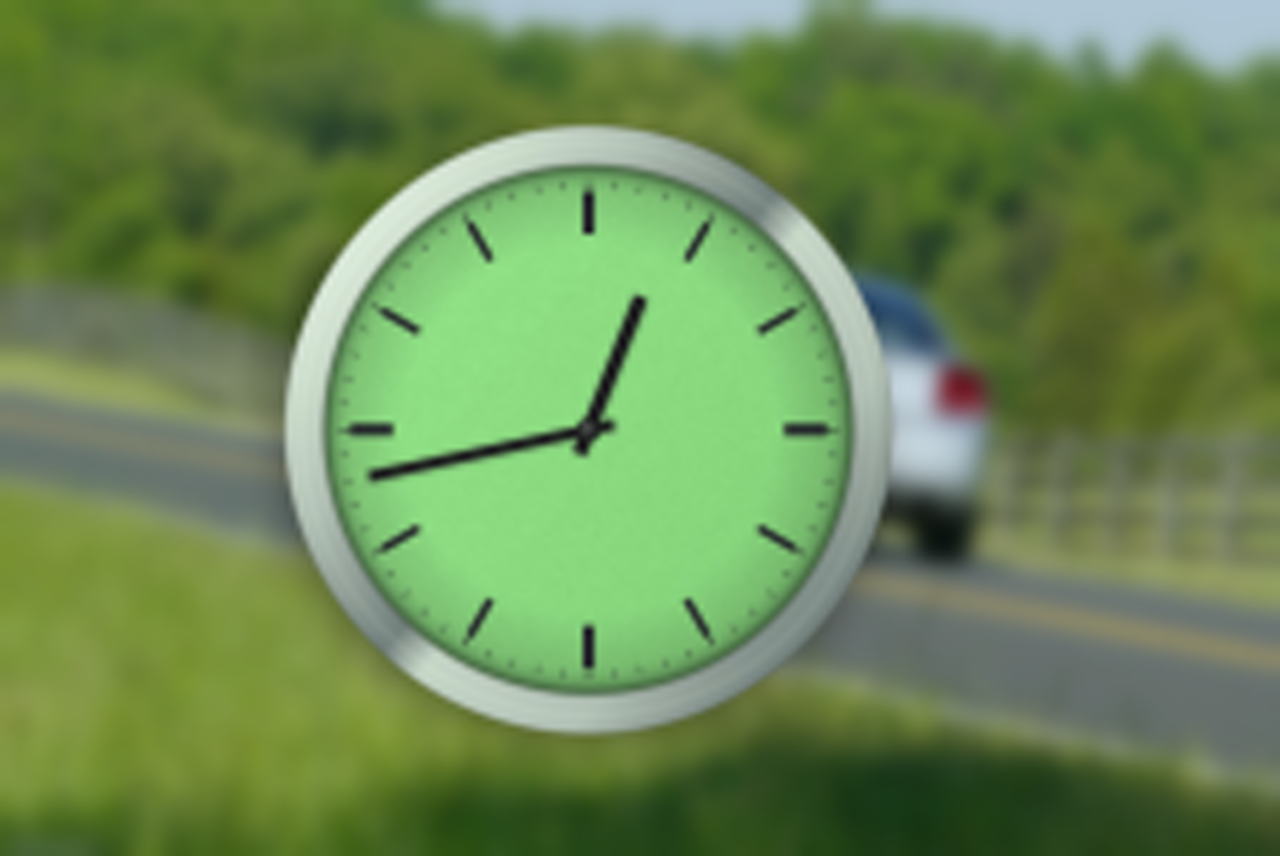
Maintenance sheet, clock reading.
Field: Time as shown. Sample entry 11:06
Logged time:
12:43
